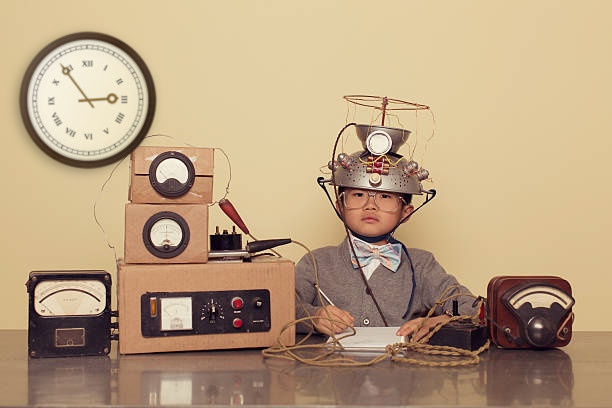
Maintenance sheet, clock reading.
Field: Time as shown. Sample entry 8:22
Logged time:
2:54
